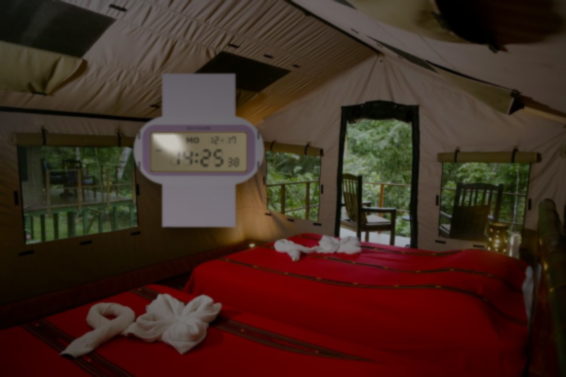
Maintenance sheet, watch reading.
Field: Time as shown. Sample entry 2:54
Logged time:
14:25
